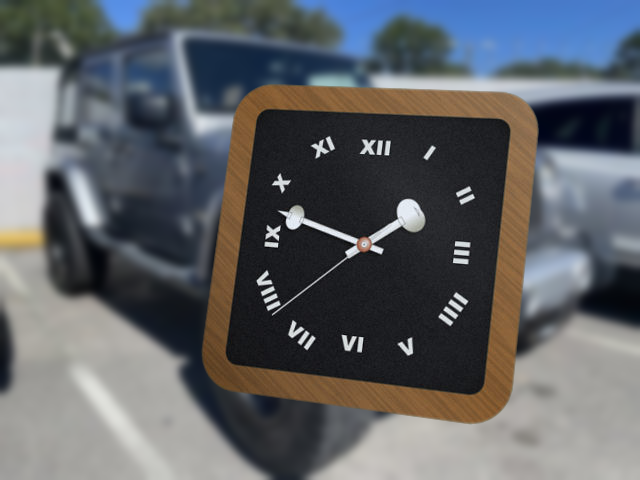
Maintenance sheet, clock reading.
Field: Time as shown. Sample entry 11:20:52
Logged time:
1:47:38
